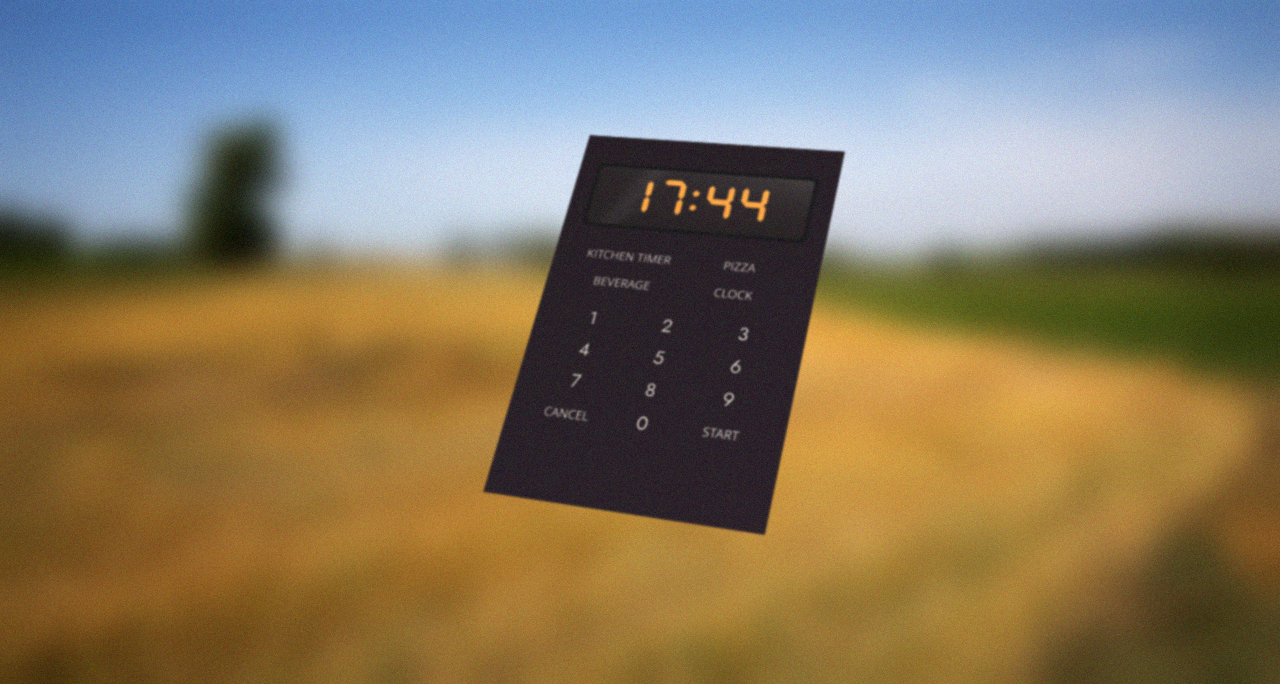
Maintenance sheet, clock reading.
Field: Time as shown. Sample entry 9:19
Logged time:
17:44
